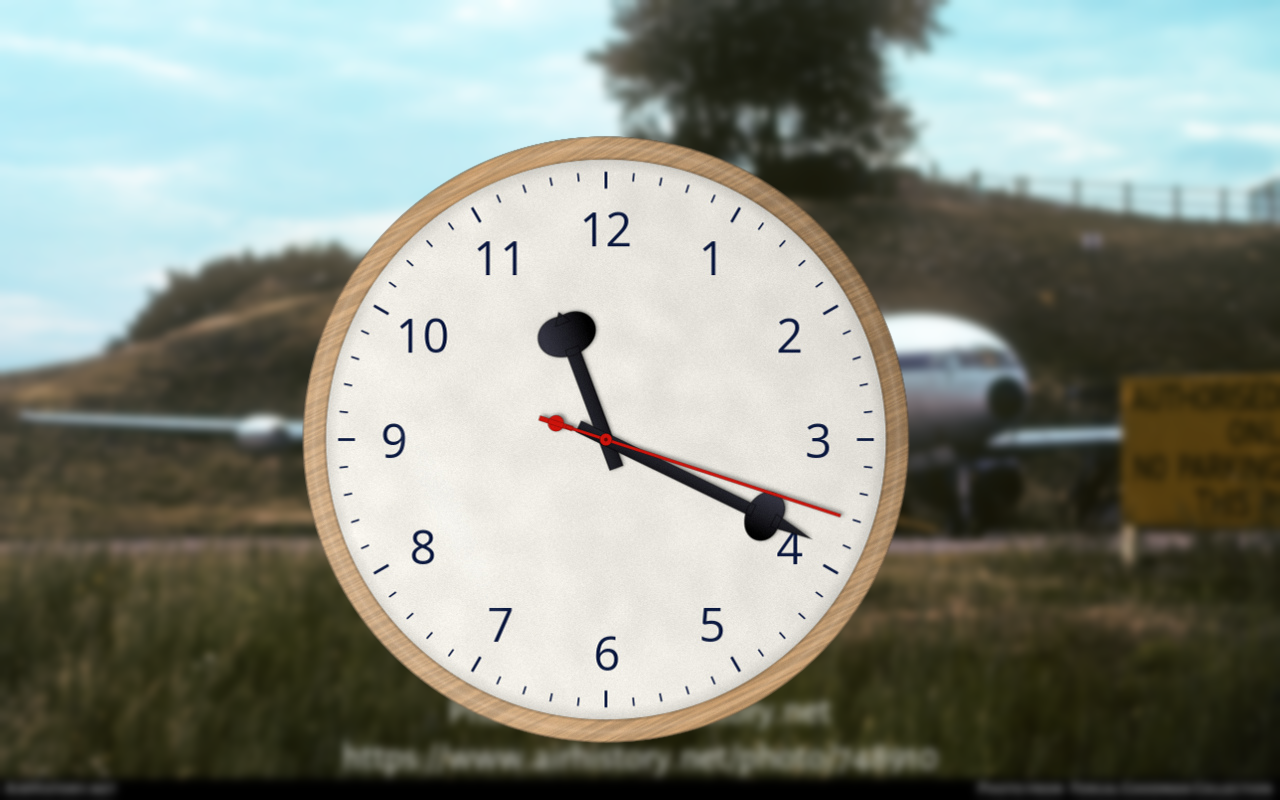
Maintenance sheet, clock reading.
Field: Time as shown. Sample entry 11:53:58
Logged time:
11:19:18
